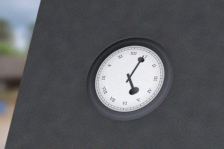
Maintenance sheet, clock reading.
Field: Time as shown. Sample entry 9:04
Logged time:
5:04
